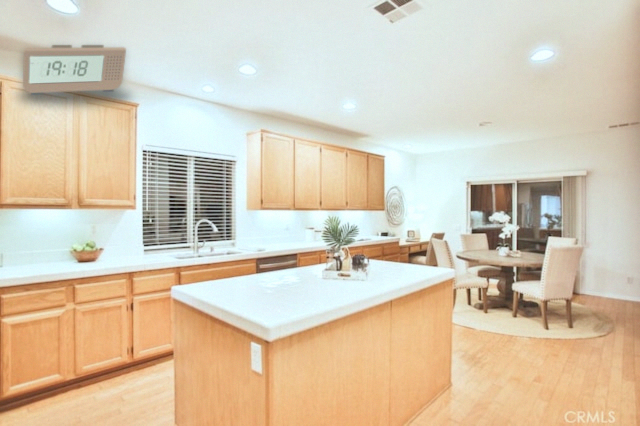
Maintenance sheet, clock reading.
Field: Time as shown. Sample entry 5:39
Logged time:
19:18
